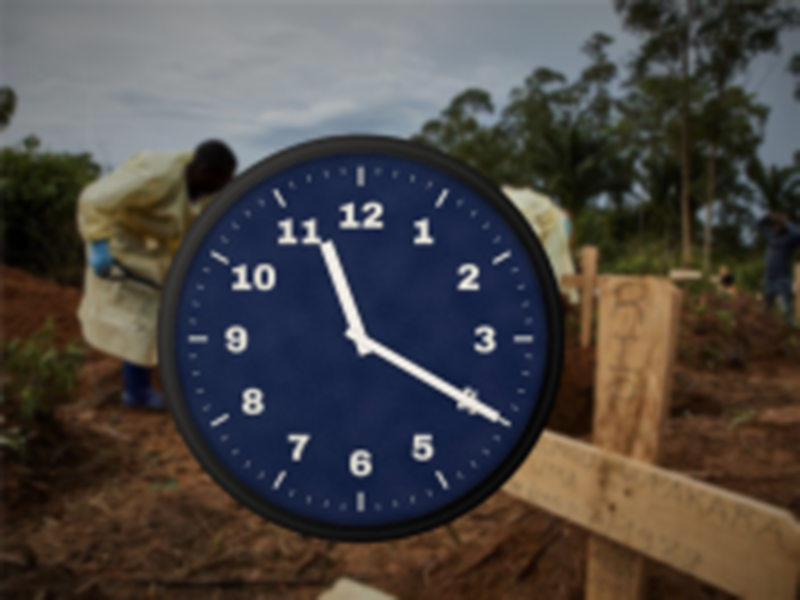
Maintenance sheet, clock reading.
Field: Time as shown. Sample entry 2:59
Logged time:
11:20
